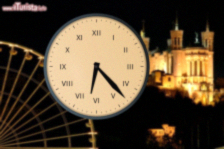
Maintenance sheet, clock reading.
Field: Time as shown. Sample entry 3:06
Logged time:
6:23
